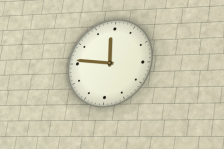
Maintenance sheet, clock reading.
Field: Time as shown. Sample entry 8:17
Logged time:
11:46
